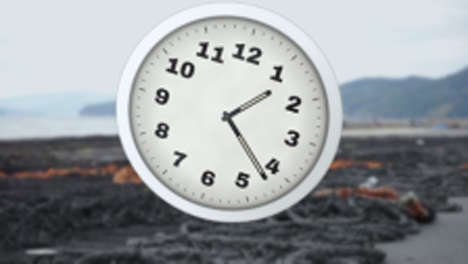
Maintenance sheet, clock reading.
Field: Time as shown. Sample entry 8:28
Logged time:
1:22
